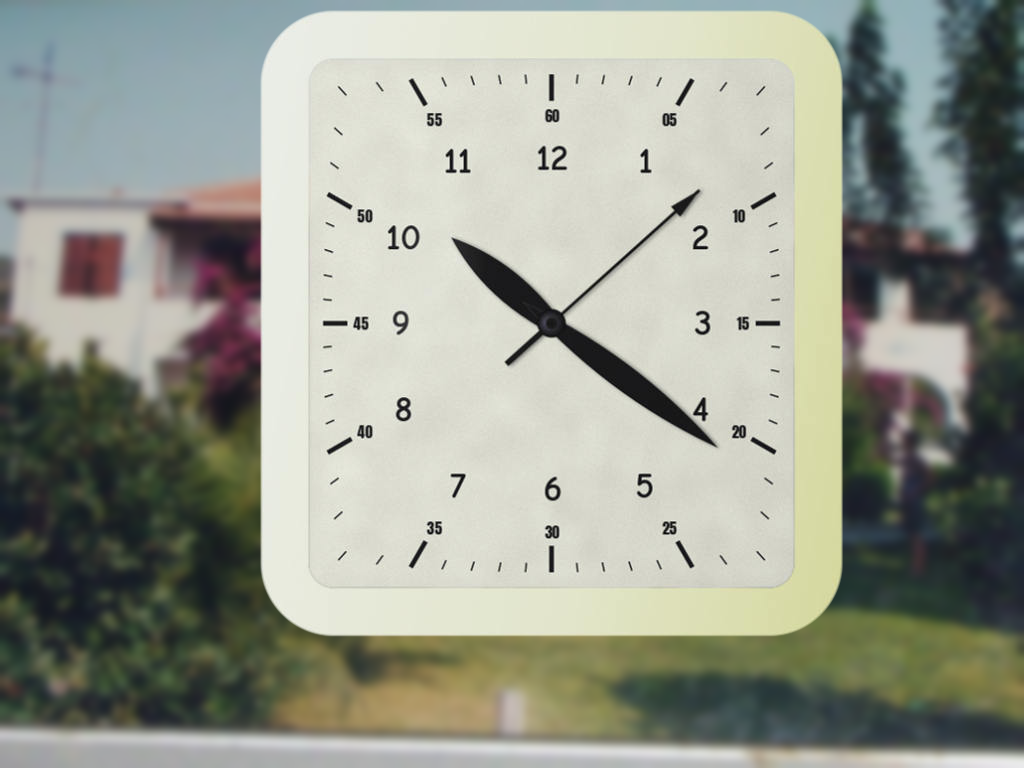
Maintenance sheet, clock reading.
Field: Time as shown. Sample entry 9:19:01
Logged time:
10:21:08
